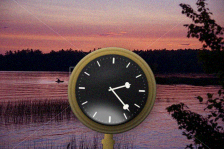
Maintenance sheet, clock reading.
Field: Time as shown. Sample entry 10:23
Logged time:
2:23
